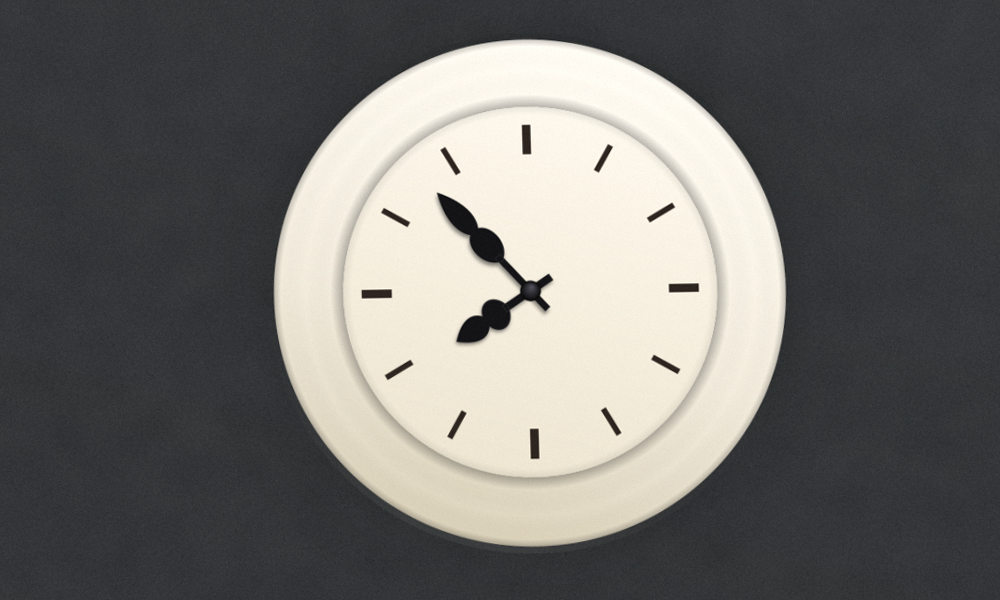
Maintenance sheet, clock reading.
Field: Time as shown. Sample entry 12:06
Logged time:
7:53
